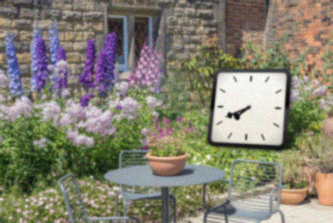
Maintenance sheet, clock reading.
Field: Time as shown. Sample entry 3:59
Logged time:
7:41
